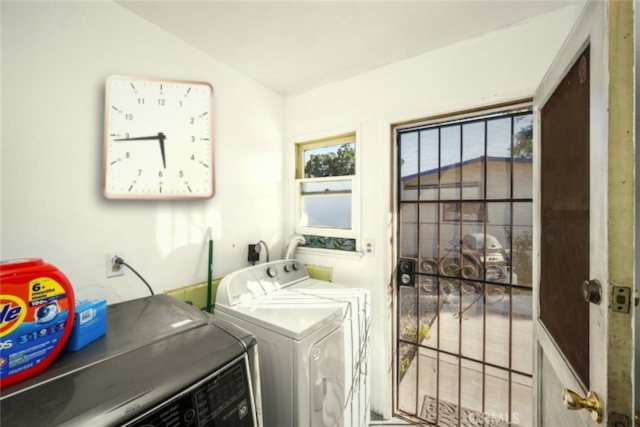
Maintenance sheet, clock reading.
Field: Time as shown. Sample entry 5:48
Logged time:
5:44
